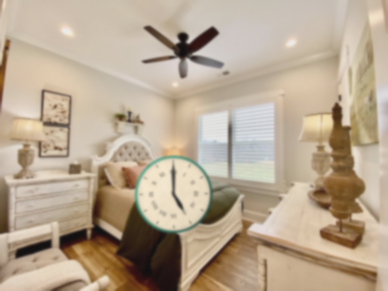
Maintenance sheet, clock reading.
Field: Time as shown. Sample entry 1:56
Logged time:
5:00
